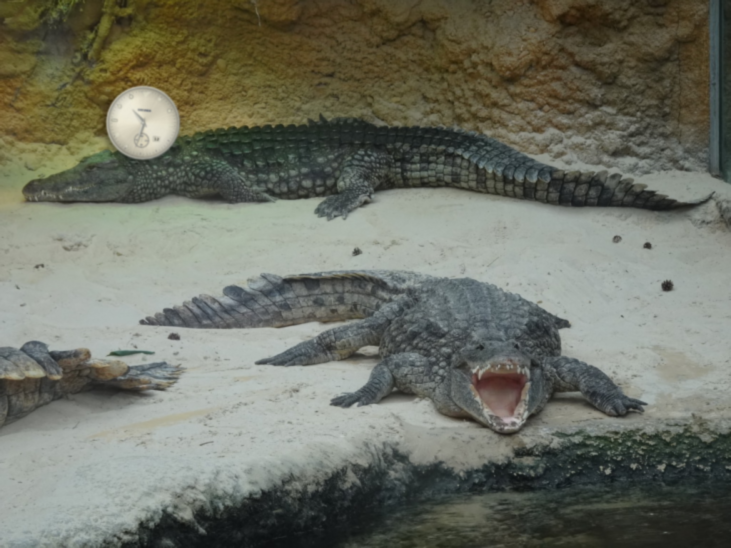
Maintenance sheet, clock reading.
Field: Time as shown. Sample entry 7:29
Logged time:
10:32
